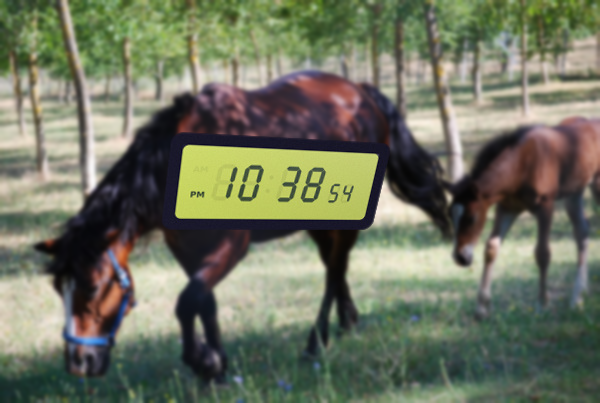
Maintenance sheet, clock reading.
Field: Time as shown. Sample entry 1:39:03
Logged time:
10:38:54
